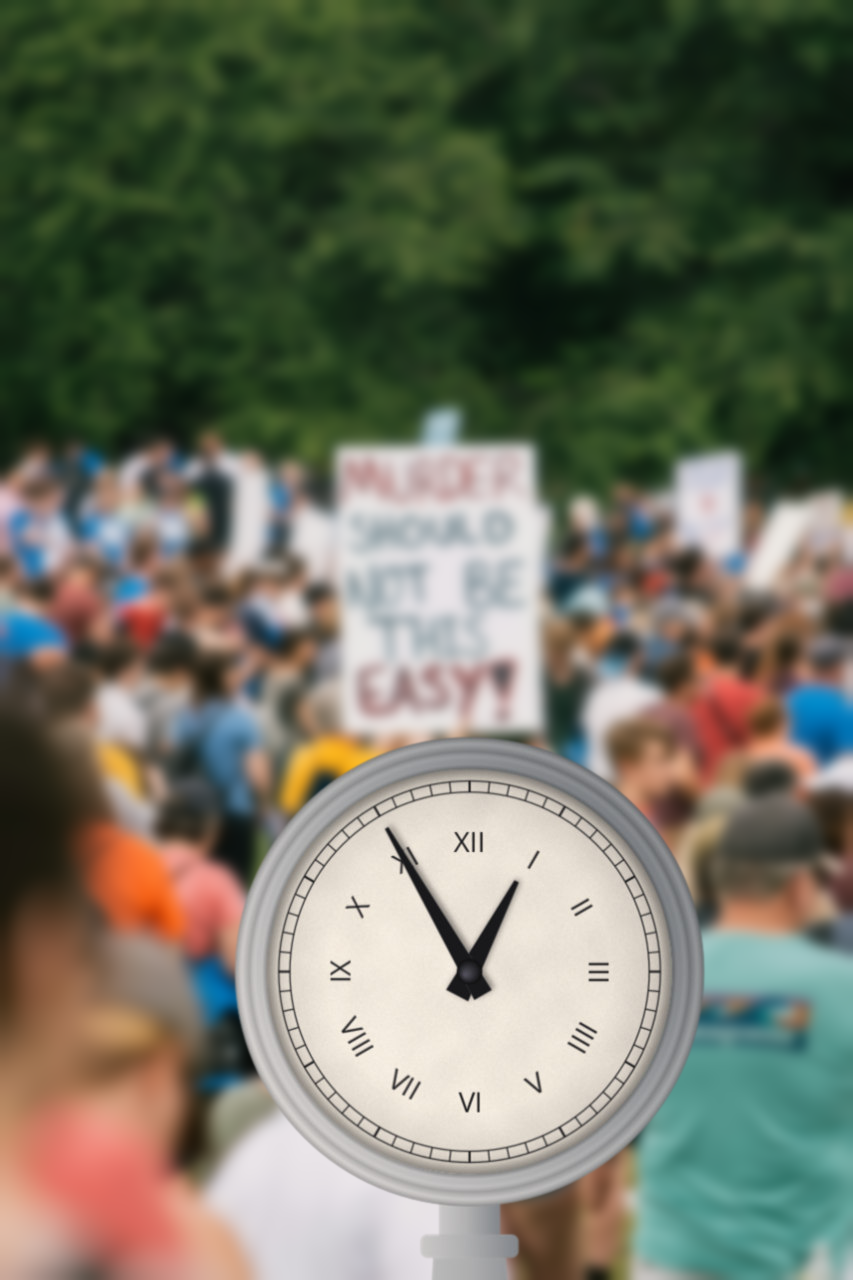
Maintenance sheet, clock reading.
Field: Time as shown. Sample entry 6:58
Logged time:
12:55
